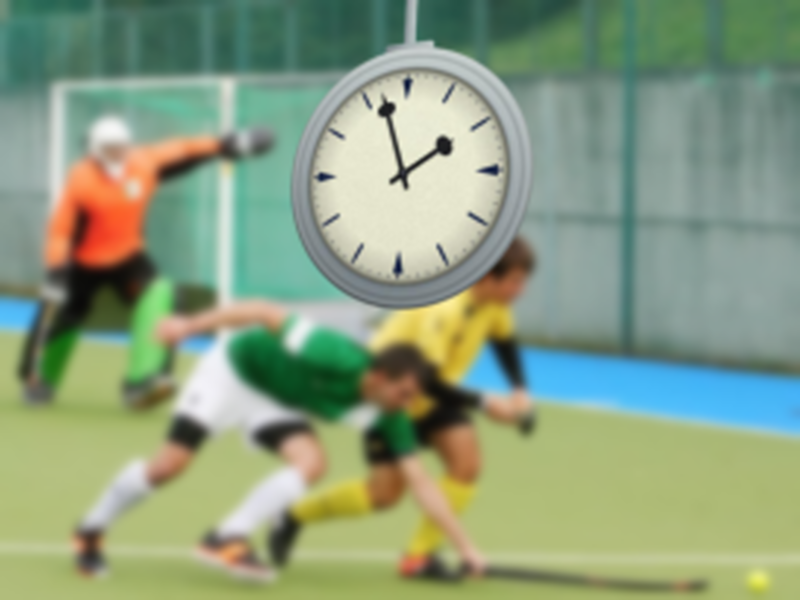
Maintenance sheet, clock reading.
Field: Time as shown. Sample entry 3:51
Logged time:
1:57
